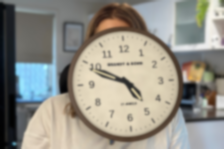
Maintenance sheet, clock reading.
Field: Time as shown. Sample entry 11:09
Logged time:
4:49
